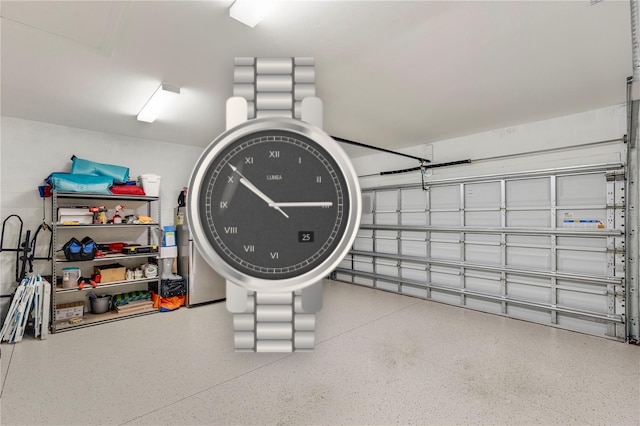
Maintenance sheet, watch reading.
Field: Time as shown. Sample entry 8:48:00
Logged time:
10:14:52
